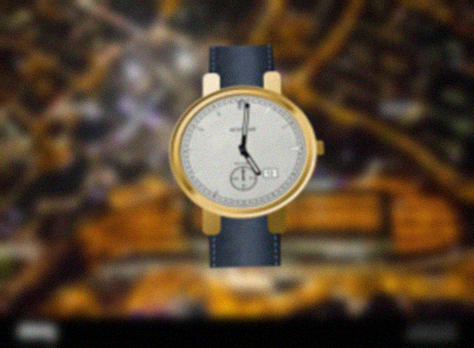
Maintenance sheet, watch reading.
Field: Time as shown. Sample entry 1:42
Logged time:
5:01
